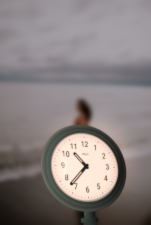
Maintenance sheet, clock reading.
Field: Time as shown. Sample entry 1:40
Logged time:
10:37
